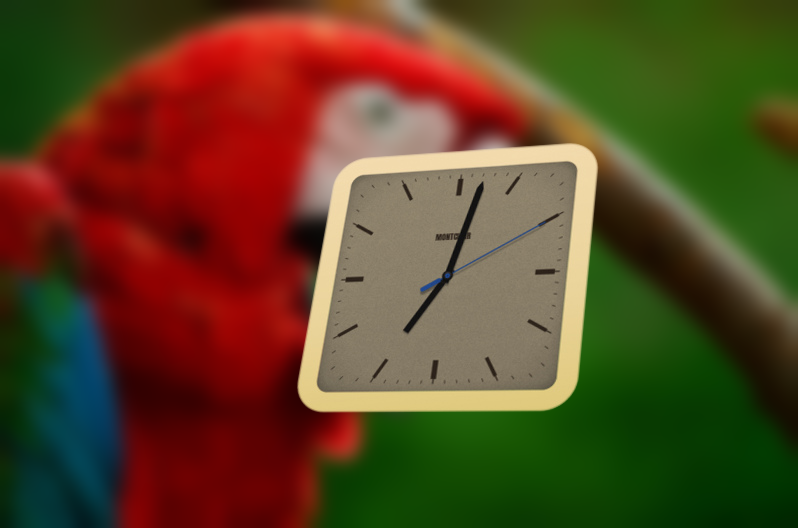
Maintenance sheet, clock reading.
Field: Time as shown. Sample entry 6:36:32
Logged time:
7:02:10
